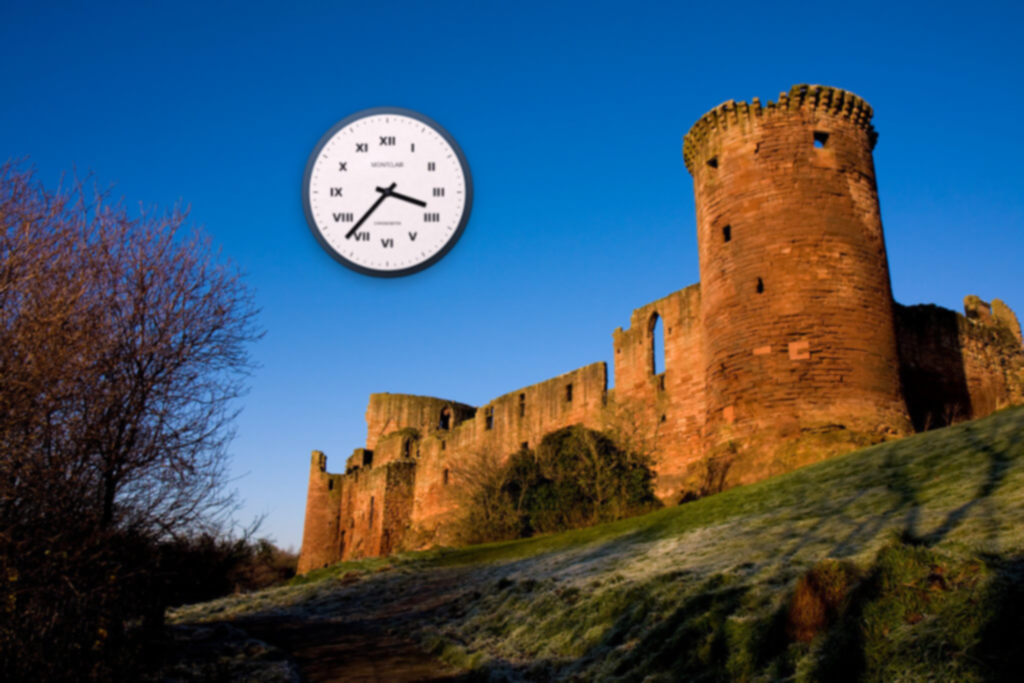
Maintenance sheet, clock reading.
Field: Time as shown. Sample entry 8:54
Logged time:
3:37
